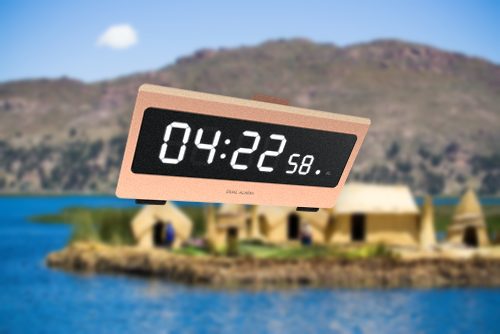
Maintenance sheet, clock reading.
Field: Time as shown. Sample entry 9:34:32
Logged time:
4:22:58
